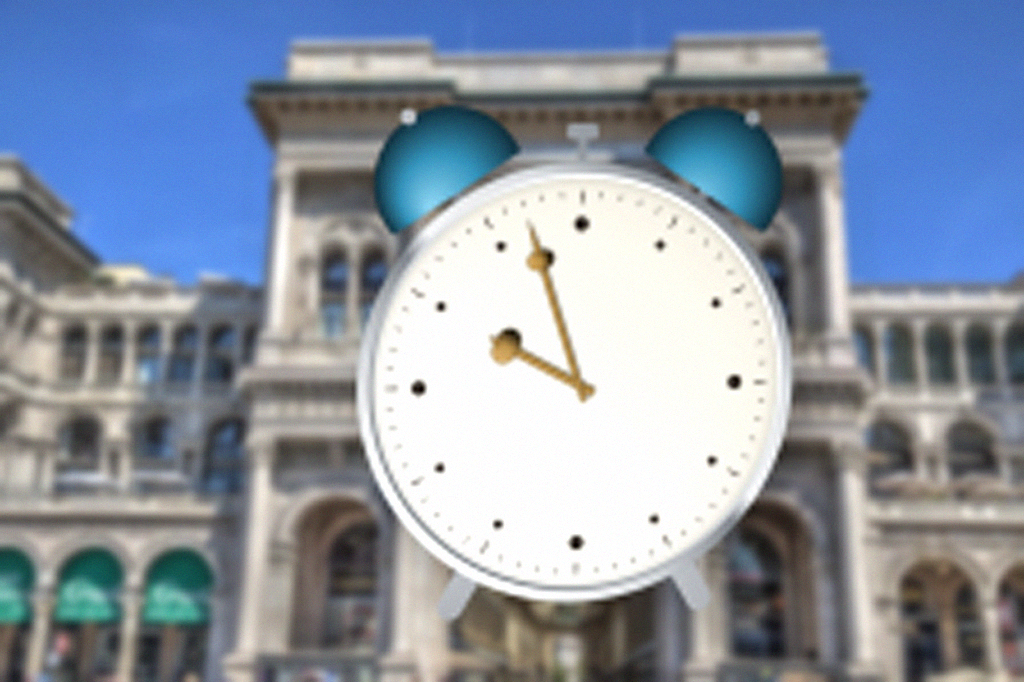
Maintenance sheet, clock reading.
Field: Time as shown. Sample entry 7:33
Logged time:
9:57
